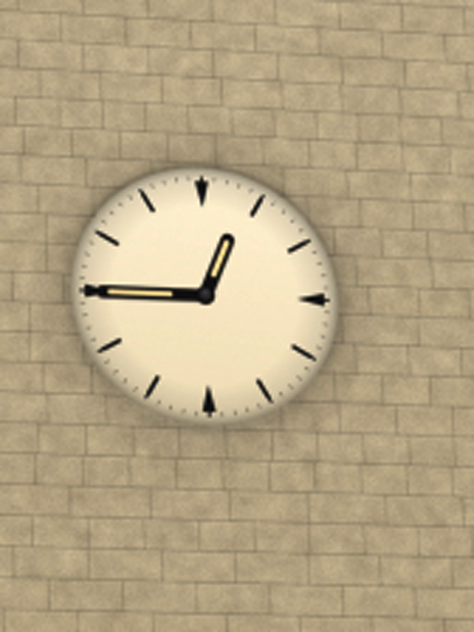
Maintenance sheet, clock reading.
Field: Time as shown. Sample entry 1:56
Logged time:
12:45
